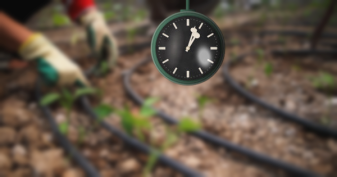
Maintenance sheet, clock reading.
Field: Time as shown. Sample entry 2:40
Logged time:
1:03
